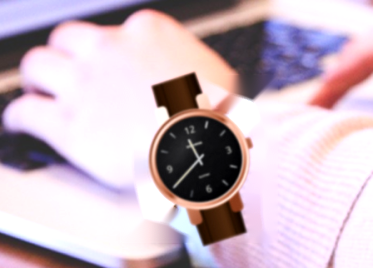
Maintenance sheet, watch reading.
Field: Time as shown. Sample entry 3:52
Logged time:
11:40
